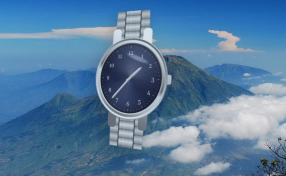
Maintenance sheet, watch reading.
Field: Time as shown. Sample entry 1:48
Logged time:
1:37
